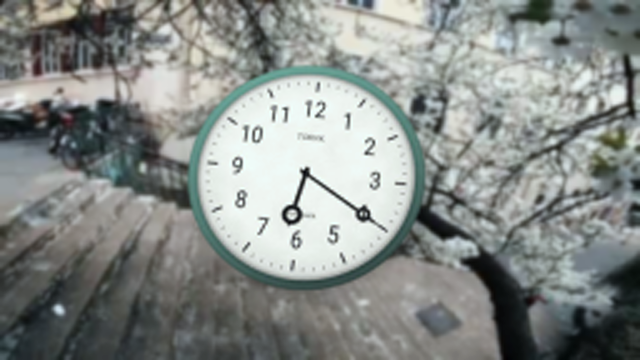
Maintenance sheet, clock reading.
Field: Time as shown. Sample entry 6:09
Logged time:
6:20
